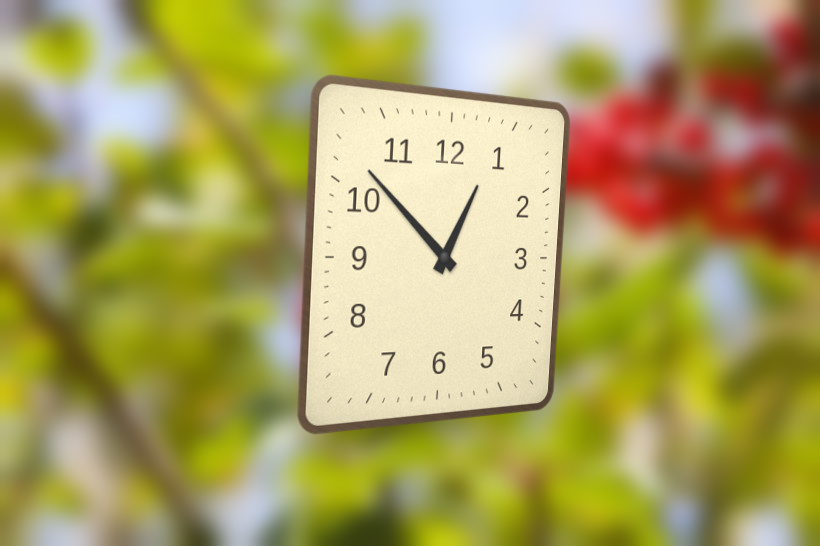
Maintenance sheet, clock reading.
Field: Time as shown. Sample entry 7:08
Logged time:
12:52
